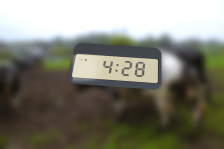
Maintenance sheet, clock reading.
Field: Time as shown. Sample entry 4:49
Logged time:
4:28
